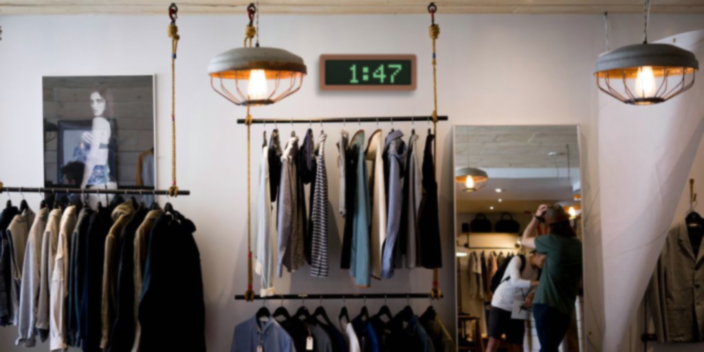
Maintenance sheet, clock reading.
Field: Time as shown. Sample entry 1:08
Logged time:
1:47
